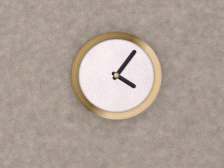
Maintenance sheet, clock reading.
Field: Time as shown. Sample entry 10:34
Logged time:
4:06
